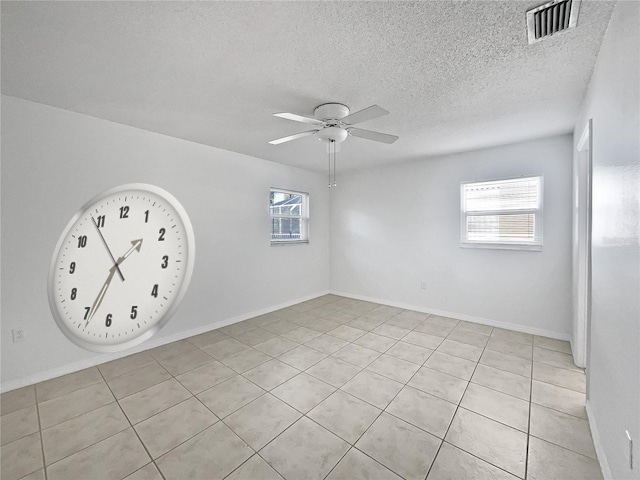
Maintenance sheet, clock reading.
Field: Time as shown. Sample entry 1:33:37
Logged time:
1:33:54
